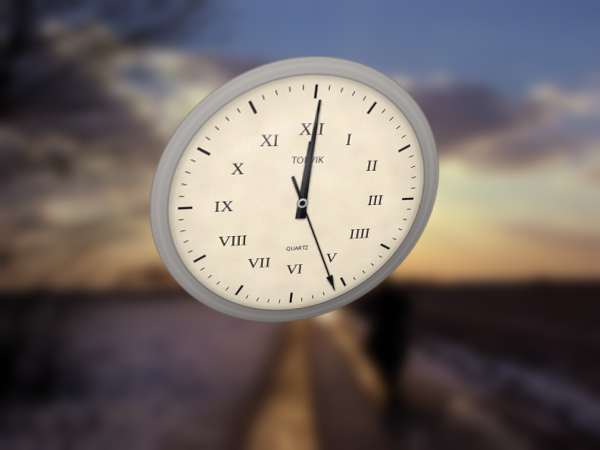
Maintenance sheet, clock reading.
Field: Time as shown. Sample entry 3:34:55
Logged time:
12:00:26
